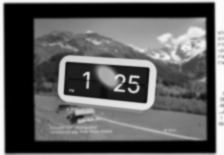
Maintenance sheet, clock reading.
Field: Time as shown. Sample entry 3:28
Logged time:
1:25
